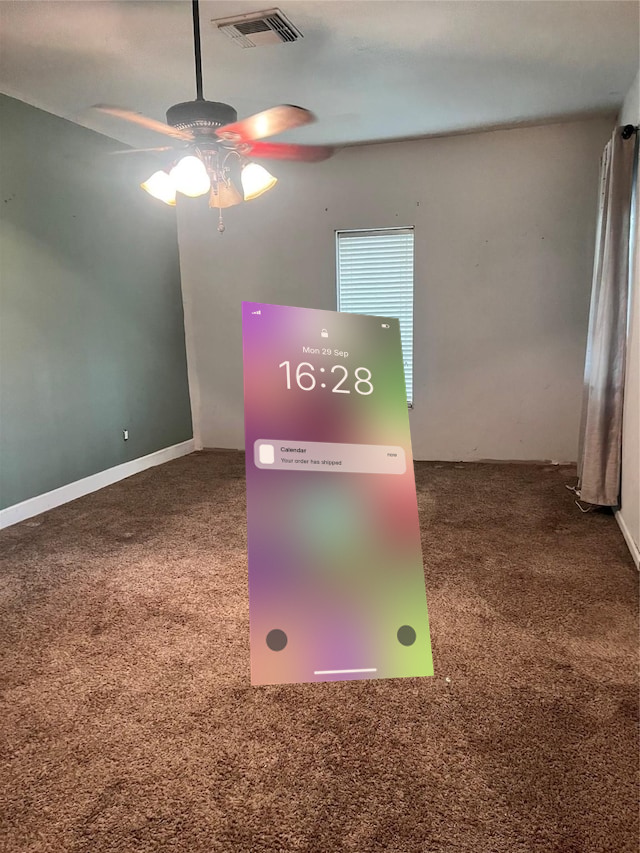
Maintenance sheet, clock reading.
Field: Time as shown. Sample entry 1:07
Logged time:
16:28
